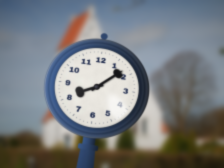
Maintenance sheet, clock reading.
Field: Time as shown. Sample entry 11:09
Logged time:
8:08
